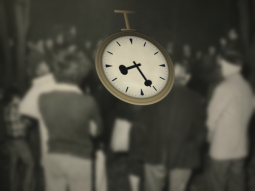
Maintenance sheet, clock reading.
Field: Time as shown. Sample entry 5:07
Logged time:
8:26
